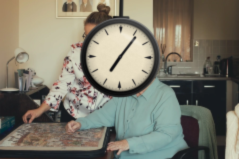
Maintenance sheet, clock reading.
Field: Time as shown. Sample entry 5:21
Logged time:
7:06
